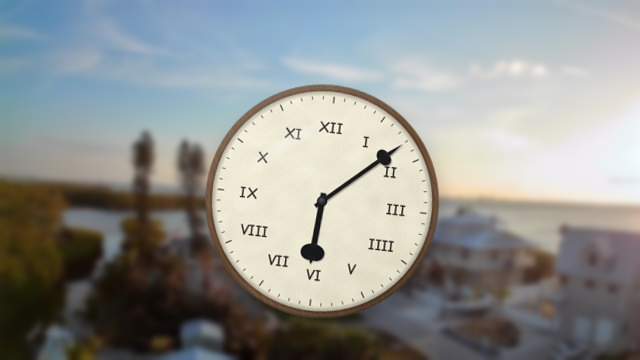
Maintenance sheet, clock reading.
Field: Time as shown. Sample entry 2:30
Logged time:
6:08
